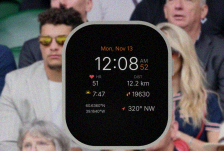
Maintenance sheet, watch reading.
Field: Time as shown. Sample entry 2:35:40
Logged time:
12:08:52
